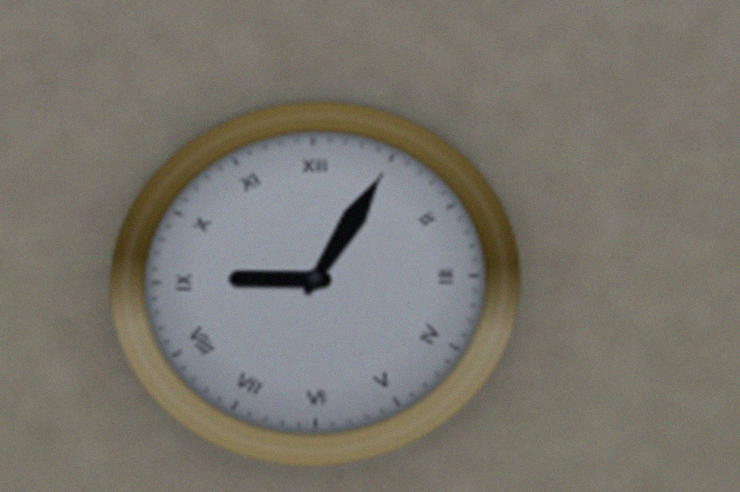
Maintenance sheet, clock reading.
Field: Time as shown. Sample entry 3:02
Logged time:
9:05
